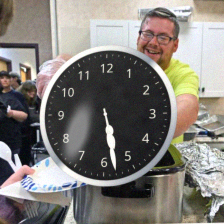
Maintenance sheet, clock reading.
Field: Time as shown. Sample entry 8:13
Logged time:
5:28
